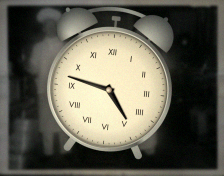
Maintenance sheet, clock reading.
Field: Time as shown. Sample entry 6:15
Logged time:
4:47
